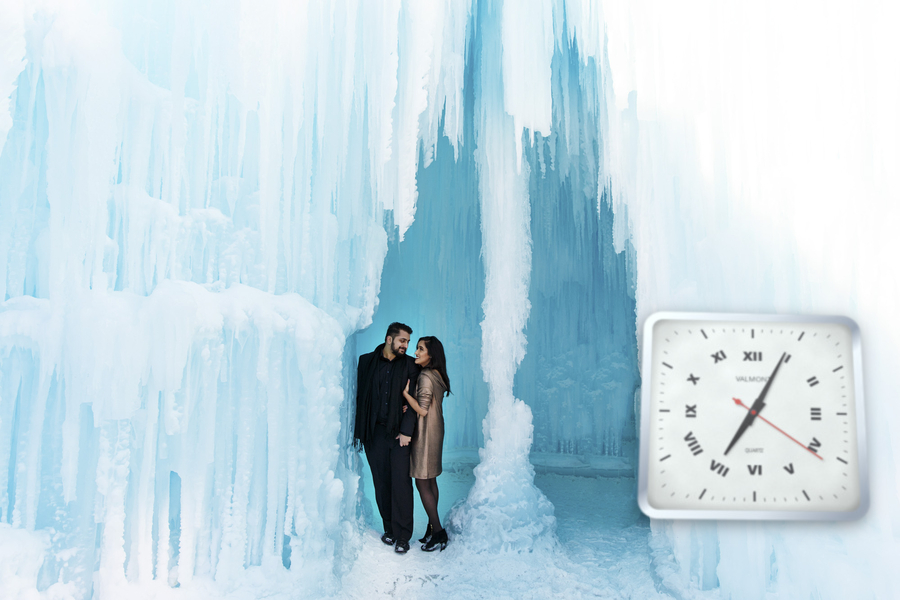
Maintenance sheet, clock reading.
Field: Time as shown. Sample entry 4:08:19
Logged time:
7:04:21
